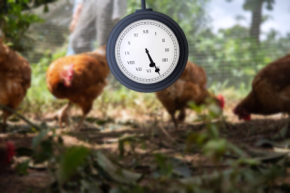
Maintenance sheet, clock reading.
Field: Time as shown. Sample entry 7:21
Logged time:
5:26
